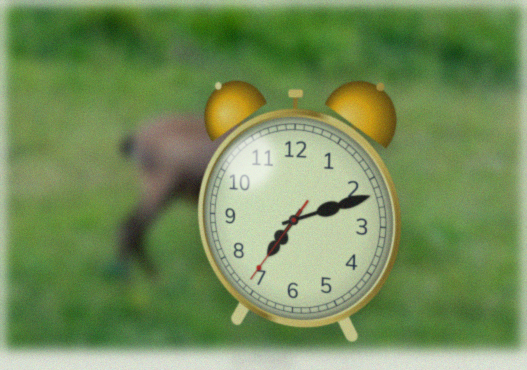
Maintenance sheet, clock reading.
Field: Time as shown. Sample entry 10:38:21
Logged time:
7:11:36
